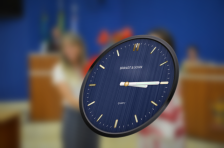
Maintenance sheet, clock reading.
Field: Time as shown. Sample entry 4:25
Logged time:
3:15
